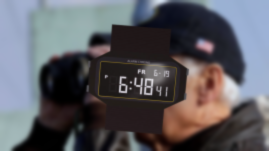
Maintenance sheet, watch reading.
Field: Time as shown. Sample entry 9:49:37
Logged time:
6:48:41
